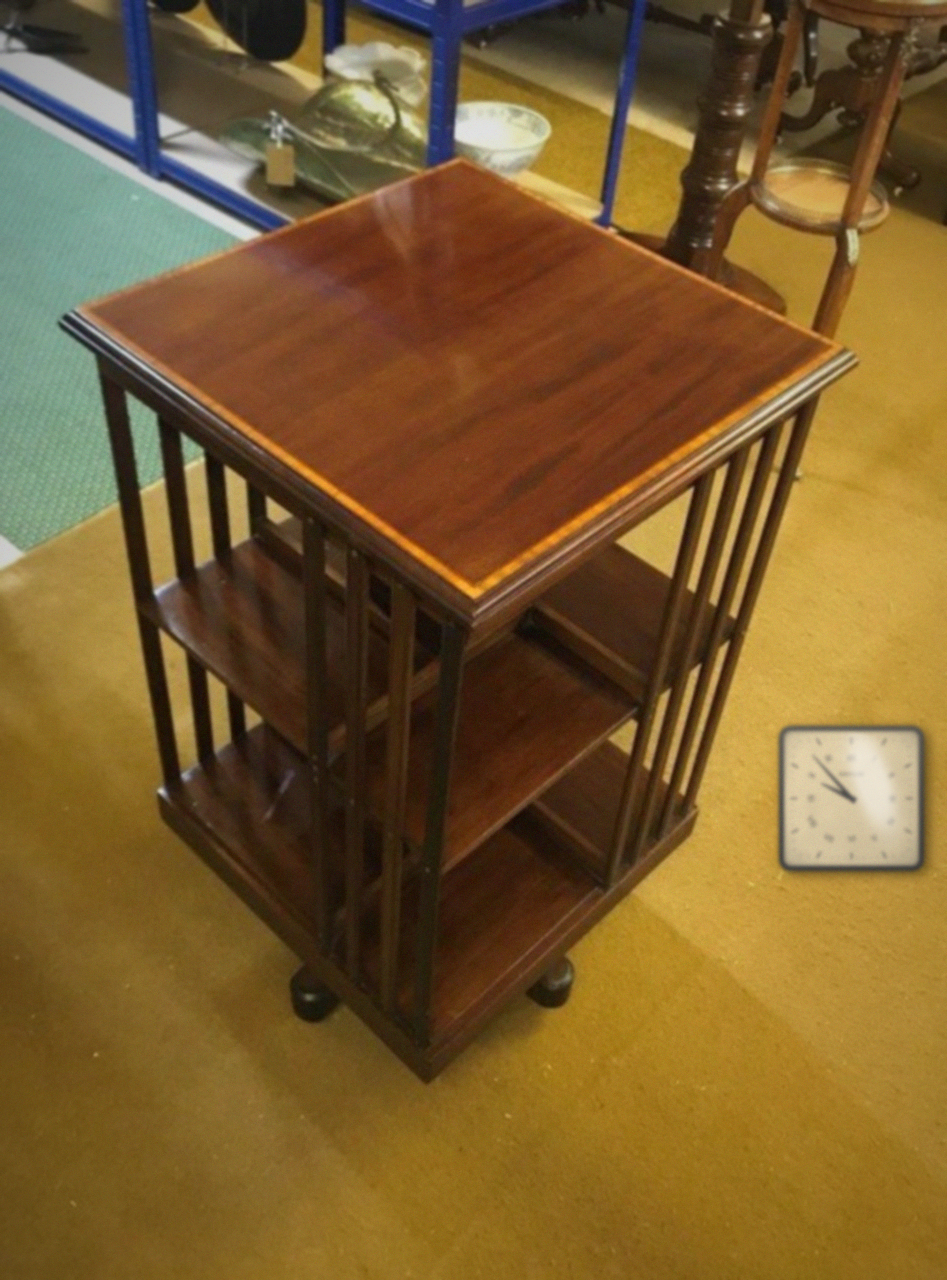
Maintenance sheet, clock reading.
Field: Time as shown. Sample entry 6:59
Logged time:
9:53
